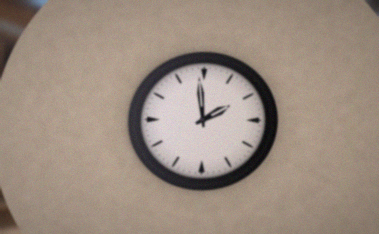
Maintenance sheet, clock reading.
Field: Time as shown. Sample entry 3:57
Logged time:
1:59
